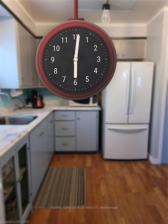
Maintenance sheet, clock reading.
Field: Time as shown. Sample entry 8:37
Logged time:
6:01
